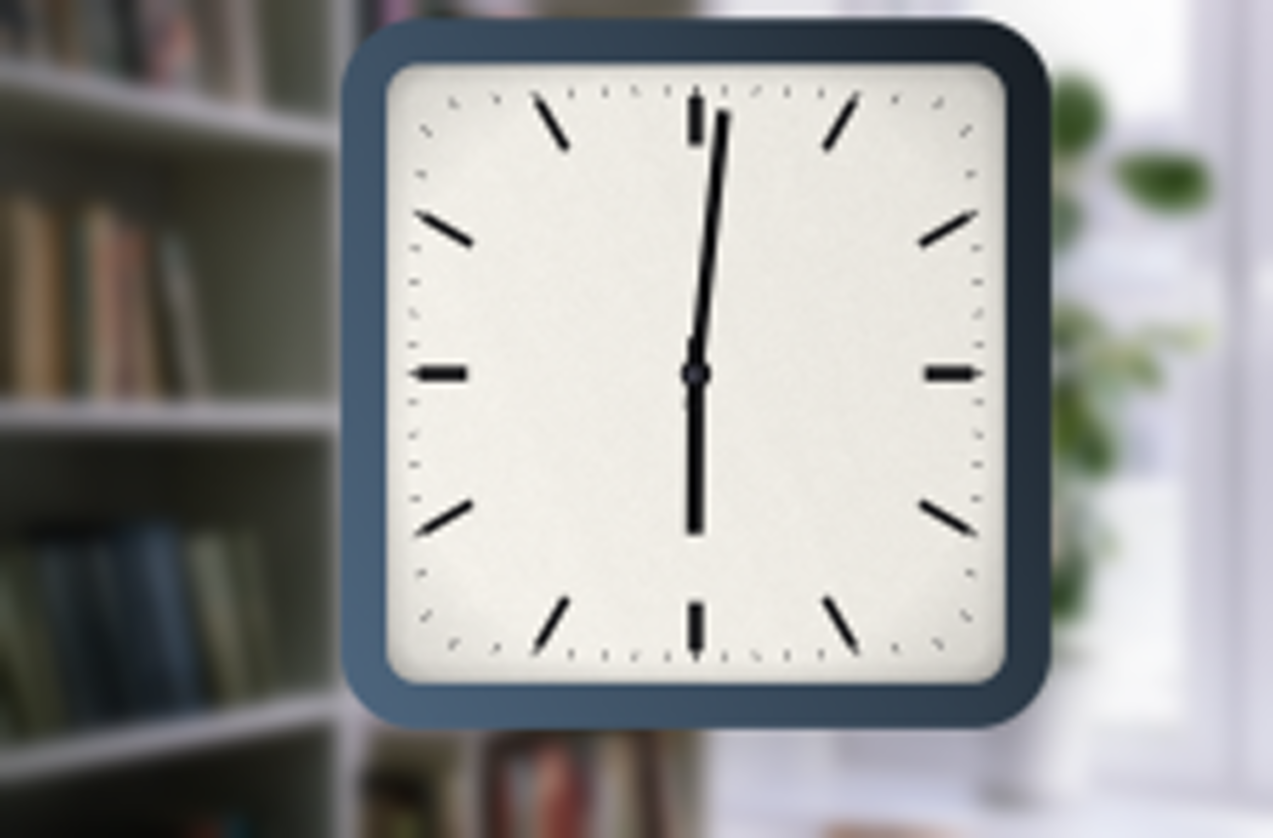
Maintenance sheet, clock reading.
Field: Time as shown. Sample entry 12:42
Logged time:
6:01
